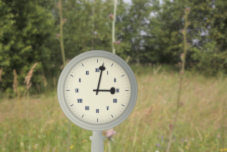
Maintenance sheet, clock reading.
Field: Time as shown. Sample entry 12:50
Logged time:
3:02
